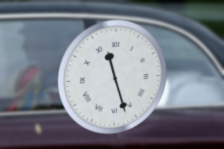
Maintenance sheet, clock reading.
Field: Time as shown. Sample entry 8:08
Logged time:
11:27
